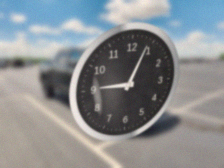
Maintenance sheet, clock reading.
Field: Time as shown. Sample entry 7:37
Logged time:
9:04
